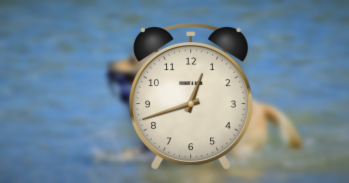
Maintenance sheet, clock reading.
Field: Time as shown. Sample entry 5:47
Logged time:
12:42
